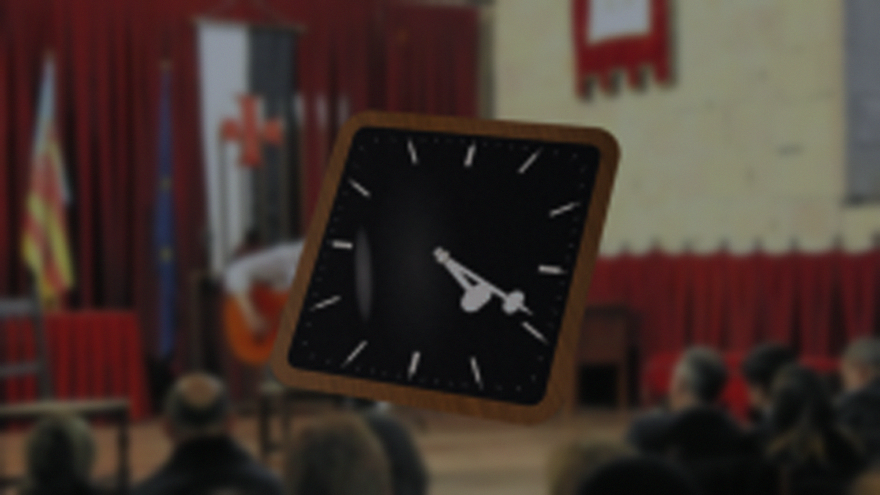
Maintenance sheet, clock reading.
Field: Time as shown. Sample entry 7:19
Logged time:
4:19
